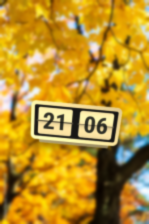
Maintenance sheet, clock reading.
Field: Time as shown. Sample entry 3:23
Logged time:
21:06
